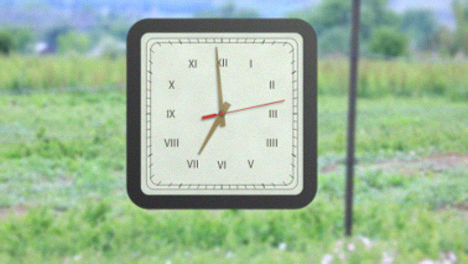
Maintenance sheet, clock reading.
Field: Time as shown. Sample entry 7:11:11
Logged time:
6:59:13
